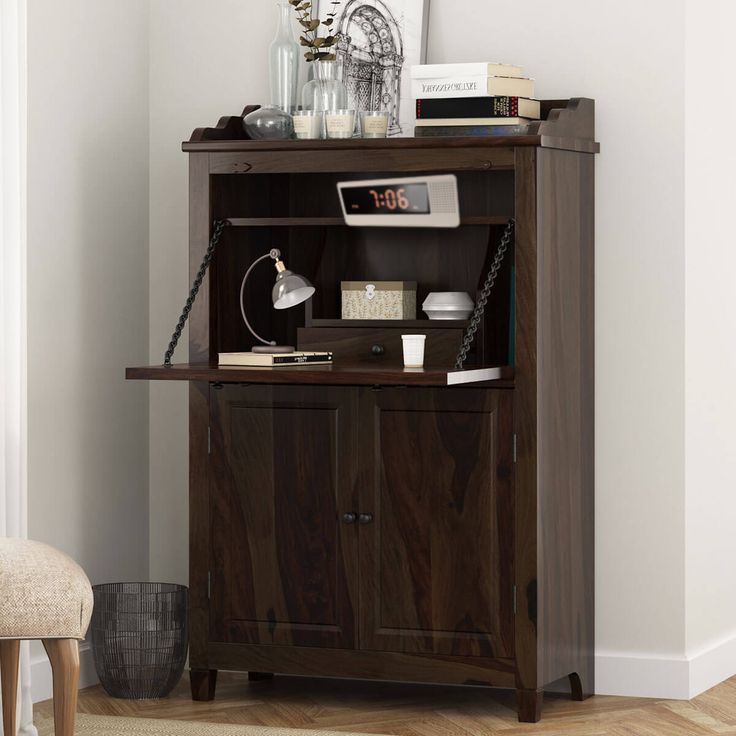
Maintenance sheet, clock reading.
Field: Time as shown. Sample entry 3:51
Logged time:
7:06
